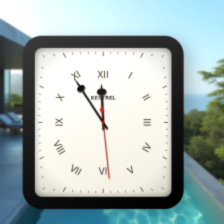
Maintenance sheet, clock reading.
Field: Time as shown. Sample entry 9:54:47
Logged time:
11:54:29
